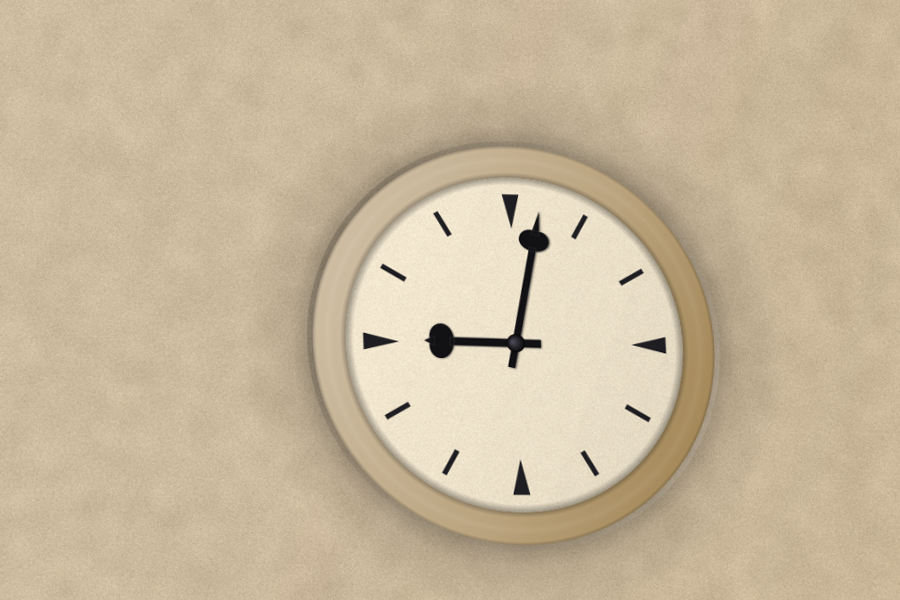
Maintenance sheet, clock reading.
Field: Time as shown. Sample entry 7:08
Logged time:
9:02
